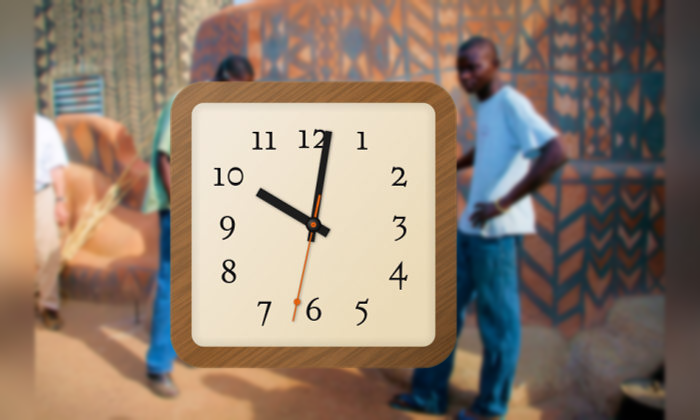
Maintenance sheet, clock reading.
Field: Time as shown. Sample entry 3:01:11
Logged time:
10:01:32
